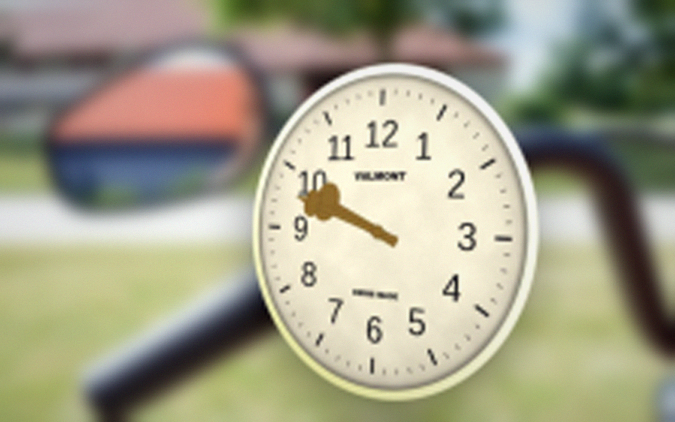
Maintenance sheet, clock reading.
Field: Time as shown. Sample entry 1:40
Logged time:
9:48
